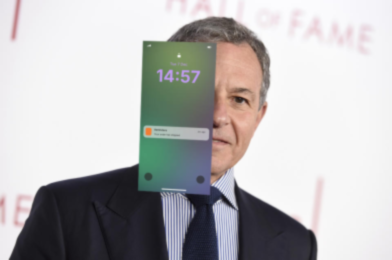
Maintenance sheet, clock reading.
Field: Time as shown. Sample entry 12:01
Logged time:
14:57
